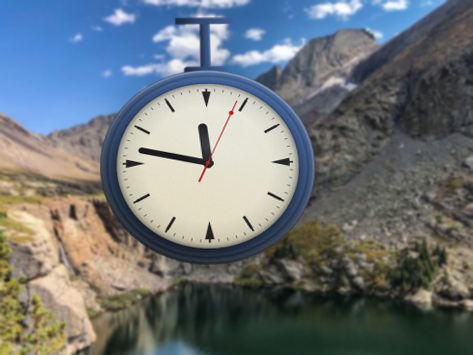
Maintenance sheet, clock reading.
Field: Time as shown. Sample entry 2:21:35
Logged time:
11:47:04
